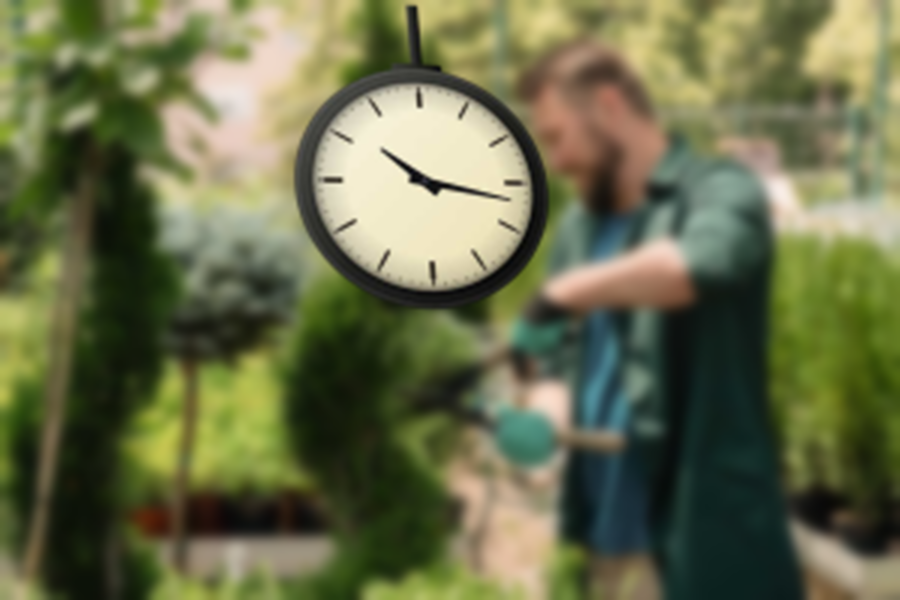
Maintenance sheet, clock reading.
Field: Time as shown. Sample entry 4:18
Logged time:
10:17
